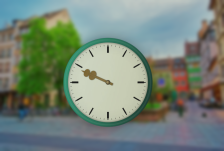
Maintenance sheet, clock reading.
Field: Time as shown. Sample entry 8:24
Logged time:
9:49
